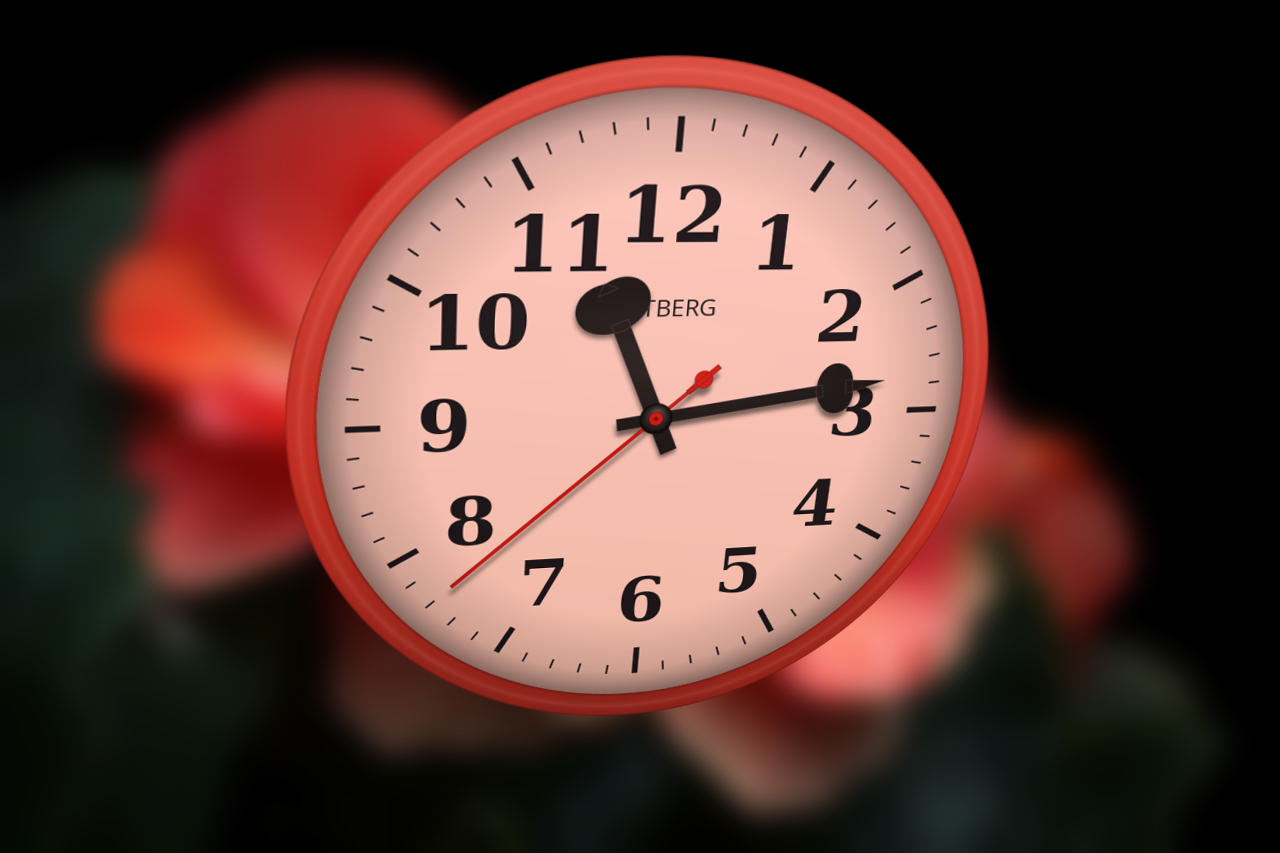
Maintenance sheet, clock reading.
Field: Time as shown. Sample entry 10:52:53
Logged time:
11:13:38
